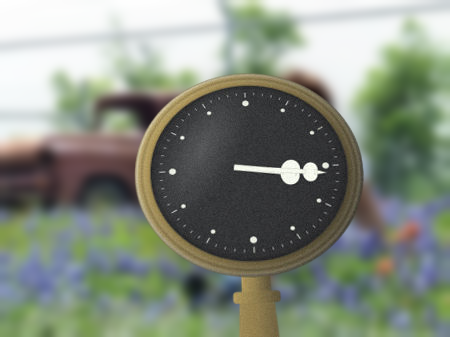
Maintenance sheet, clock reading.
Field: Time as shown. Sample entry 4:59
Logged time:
3:16
